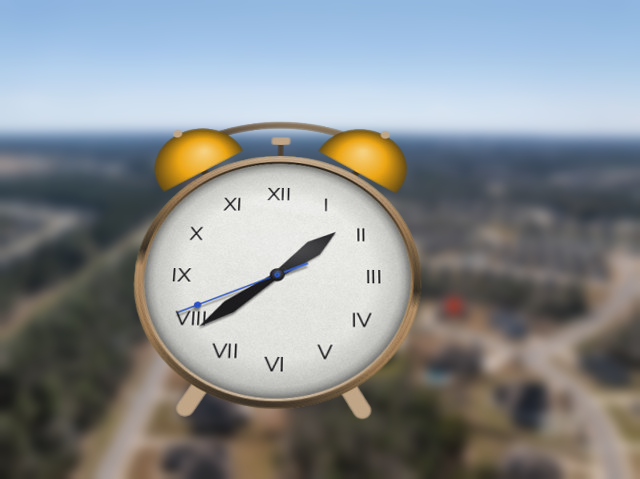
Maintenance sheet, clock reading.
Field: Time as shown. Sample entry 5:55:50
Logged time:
1:38:41
